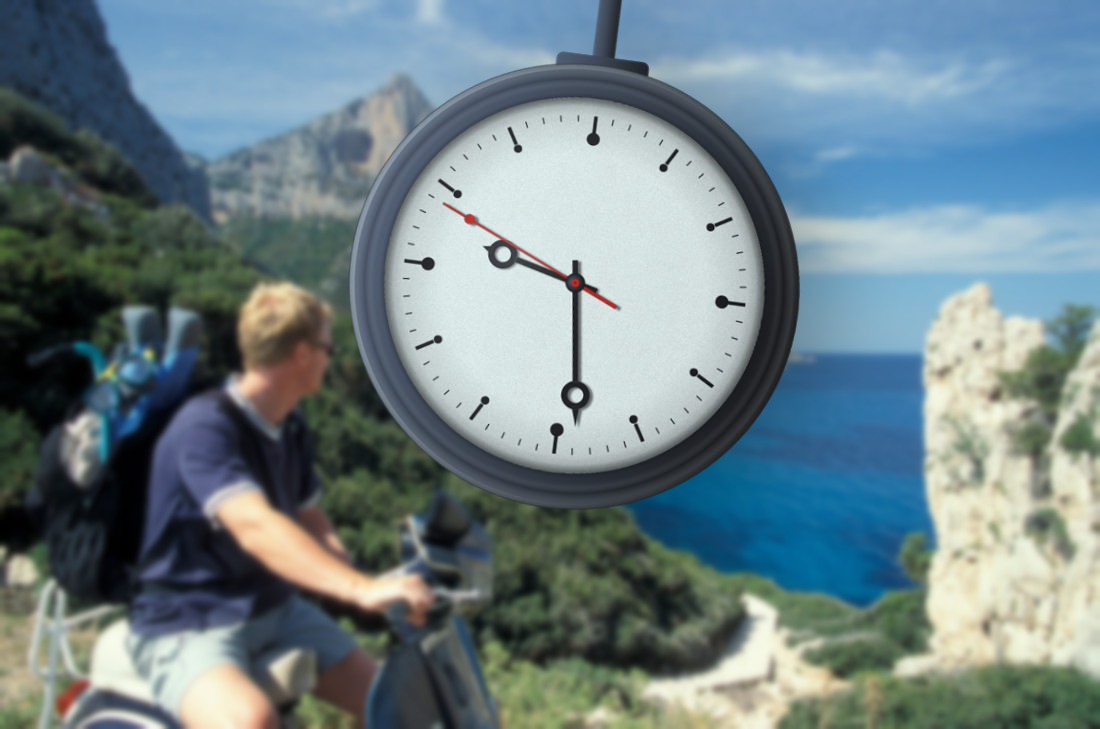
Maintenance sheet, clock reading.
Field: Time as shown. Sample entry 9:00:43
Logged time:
9:28:49
